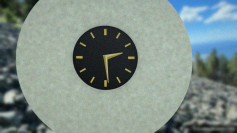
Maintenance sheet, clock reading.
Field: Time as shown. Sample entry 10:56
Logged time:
2:29
